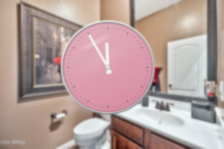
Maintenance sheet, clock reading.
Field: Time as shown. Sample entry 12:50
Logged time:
11:55
